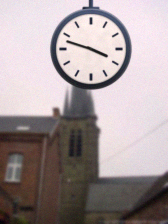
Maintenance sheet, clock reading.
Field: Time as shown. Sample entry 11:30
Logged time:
3:48
